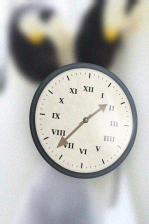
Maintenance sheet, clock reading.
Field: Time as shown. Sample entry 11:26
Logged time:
1:37
